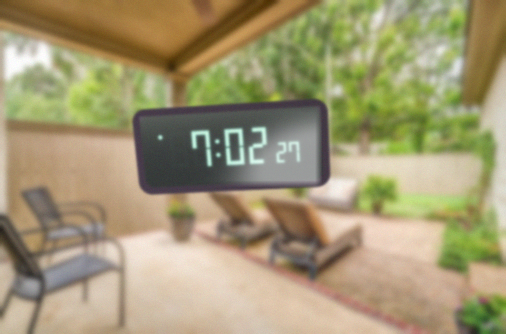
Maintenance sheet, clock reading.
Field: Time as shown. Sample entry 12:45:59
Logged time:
7:02:27
